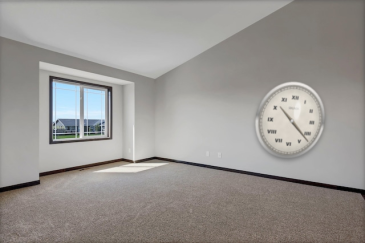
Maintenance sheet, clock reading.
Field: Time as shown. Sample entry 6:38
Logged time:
10:22
